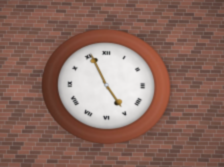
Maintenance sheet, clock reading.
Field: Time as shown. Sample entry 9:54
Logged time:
4:56
